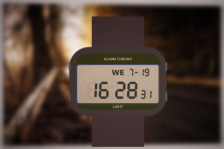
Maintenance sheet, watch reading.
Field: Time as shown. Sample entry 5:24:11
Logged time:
16:28:31
